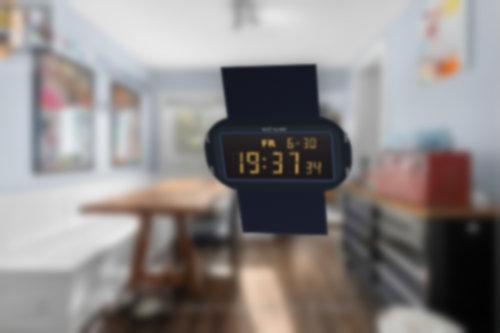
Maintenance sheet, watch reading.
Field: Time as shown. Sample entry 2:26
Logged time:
19:37
